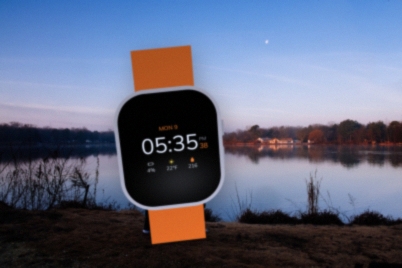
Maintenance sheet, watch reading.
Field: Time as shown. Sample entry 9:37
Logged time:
5:35
